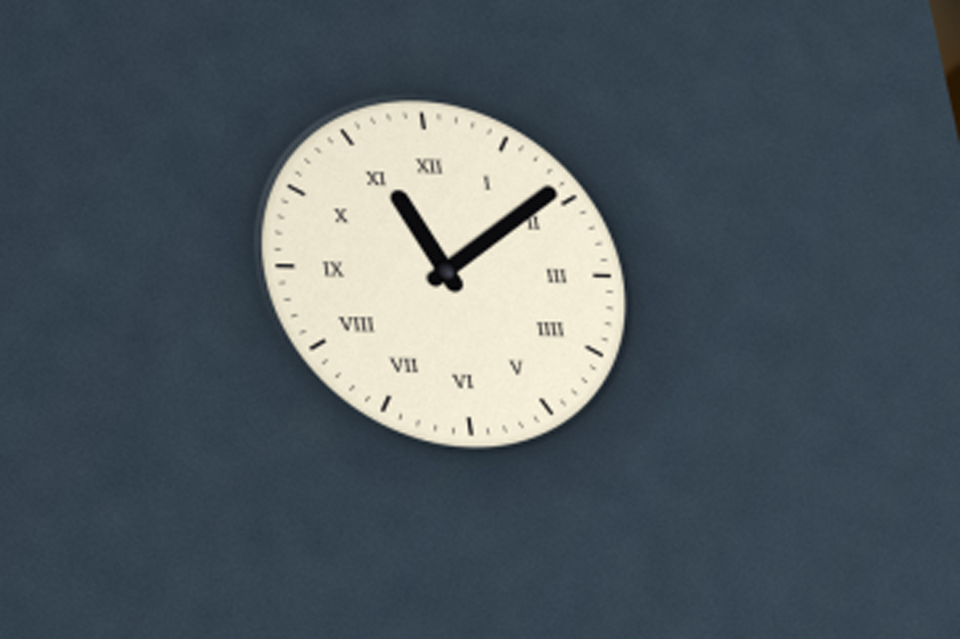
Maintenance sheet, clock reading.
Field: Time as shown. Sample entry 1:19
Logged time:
11:09
